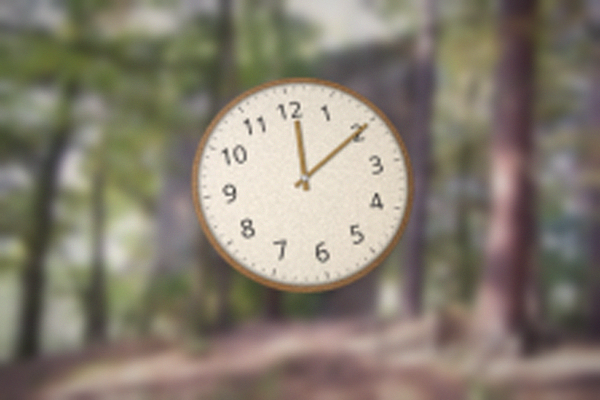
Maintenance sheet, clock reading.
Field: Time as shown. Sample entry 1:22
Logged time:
12:10
